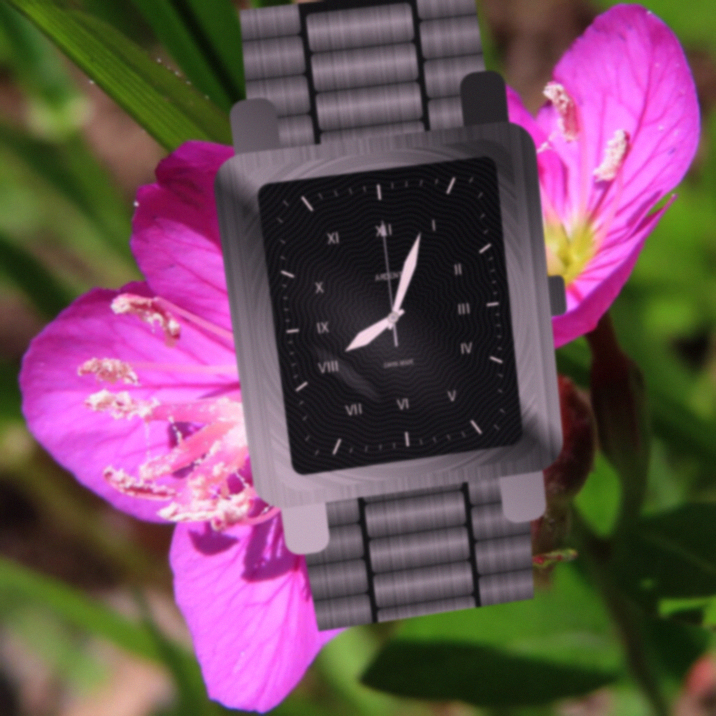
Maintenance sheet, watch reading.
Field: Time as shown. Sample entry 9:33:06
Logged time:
8:04:00
